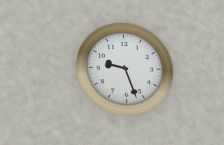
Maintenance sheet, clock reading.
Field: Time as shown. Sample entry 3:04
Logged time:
9:27
